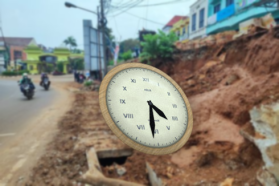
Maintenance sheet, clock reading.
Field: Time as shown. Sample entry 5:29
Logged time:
4:31
